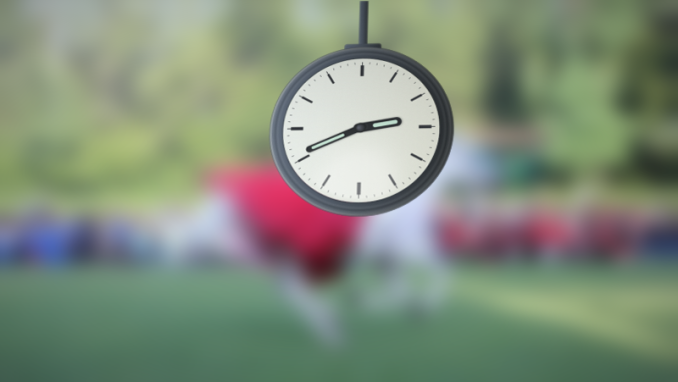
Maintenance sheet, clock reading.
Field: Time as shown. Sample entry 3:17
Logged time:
2:41
